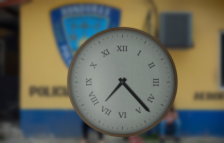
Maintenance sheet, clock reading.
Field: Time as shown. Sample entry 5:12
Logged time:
7:23
